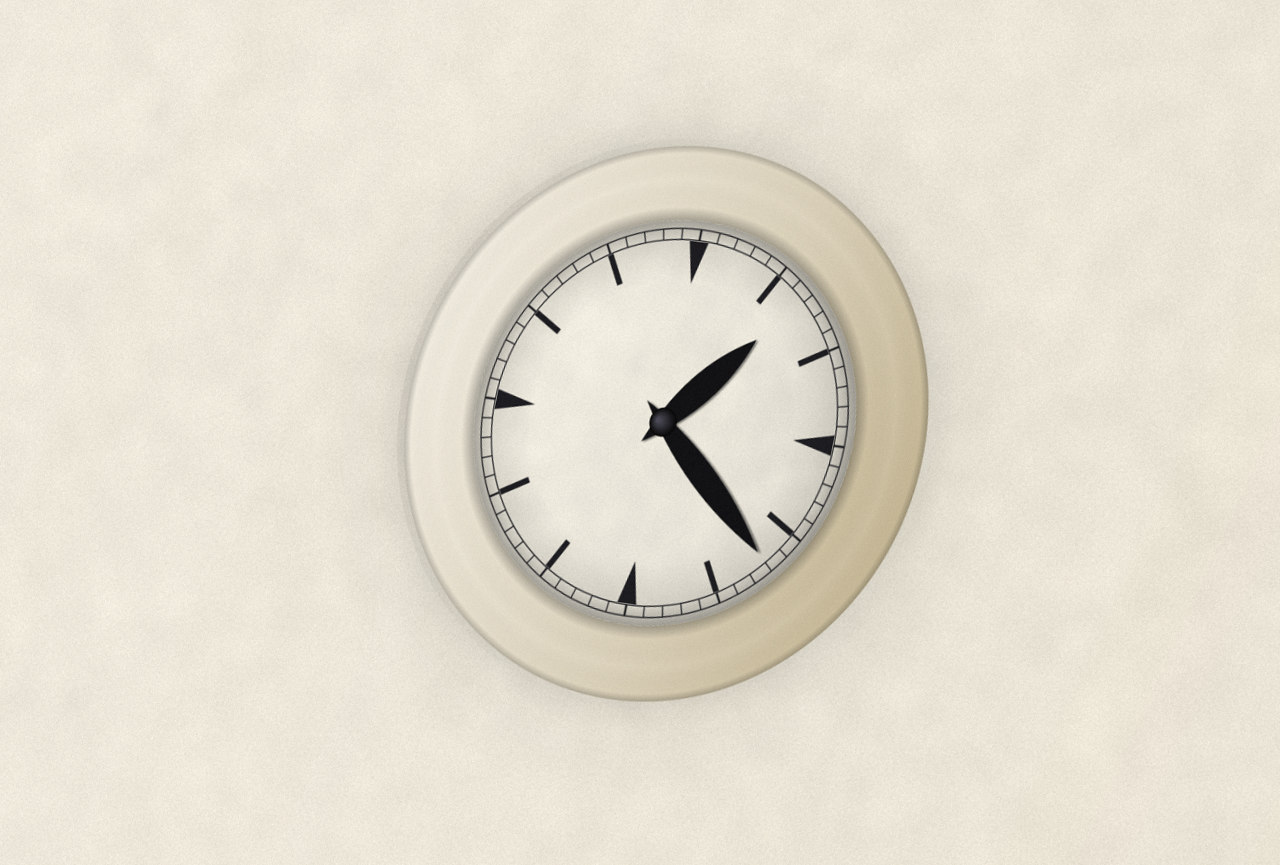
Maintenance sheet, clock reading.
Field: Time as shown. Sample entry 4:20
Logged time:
1:22
